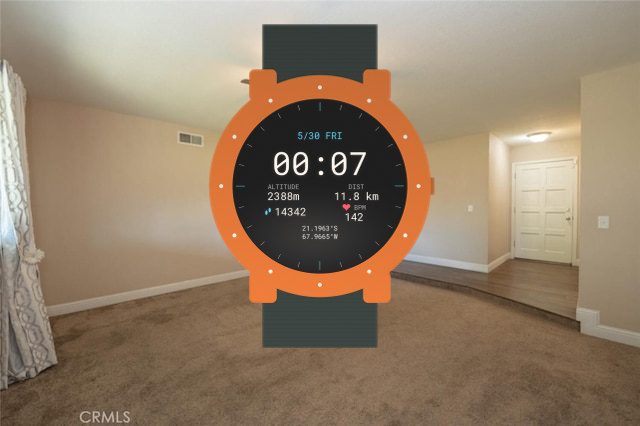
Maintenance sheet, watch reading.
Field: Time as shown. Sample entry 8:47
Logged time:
0:07
